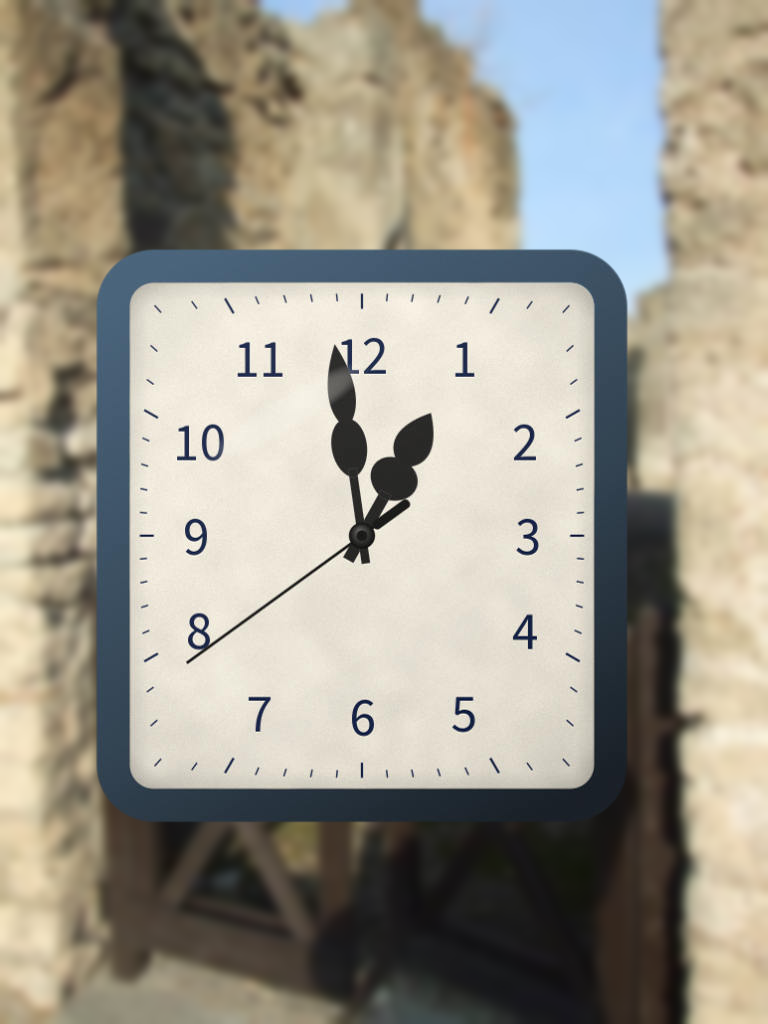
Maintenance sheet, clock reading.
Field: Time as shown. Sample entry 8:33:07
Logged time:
12:58:39
